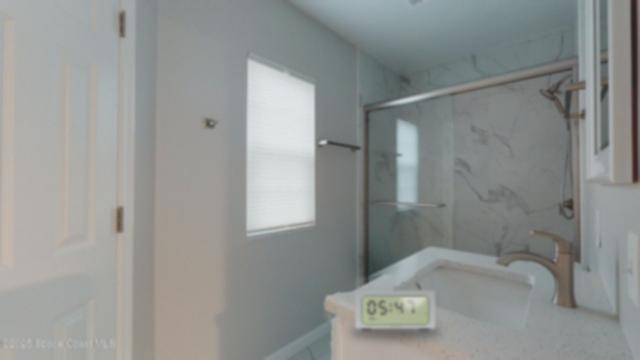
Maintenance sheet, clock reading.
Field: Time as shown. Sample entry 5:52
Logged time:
5:47
